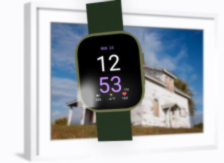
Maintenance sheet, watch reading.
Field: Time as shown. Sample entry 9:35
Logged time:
12:53
